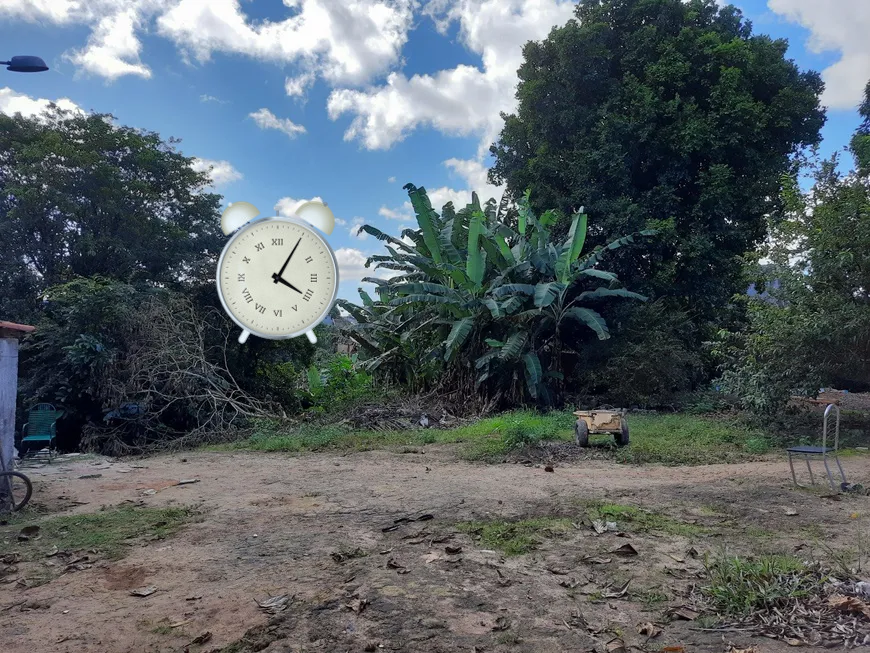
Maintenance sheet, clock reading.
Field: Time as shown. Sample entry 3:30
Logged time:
4:05
